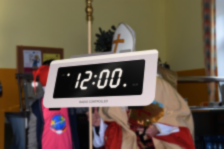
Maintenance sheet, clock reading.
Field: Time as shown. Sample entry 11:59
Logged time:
12:00
